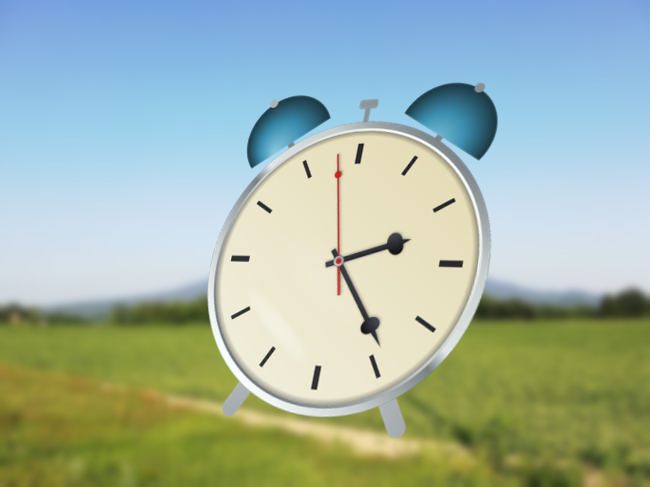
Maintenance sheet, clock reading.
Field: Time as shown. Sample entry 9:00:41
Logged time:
2:23:58
